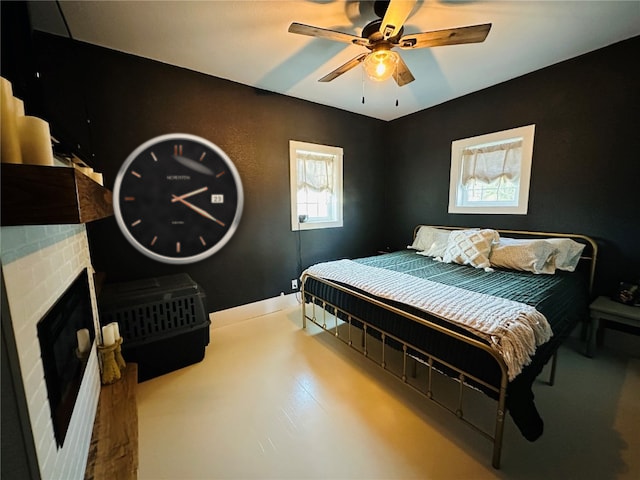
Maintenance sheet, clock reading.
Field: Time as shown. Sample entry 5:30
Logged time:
2:20
